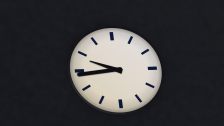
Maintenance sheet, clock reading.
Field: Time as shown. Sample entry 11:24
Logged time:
9:44
